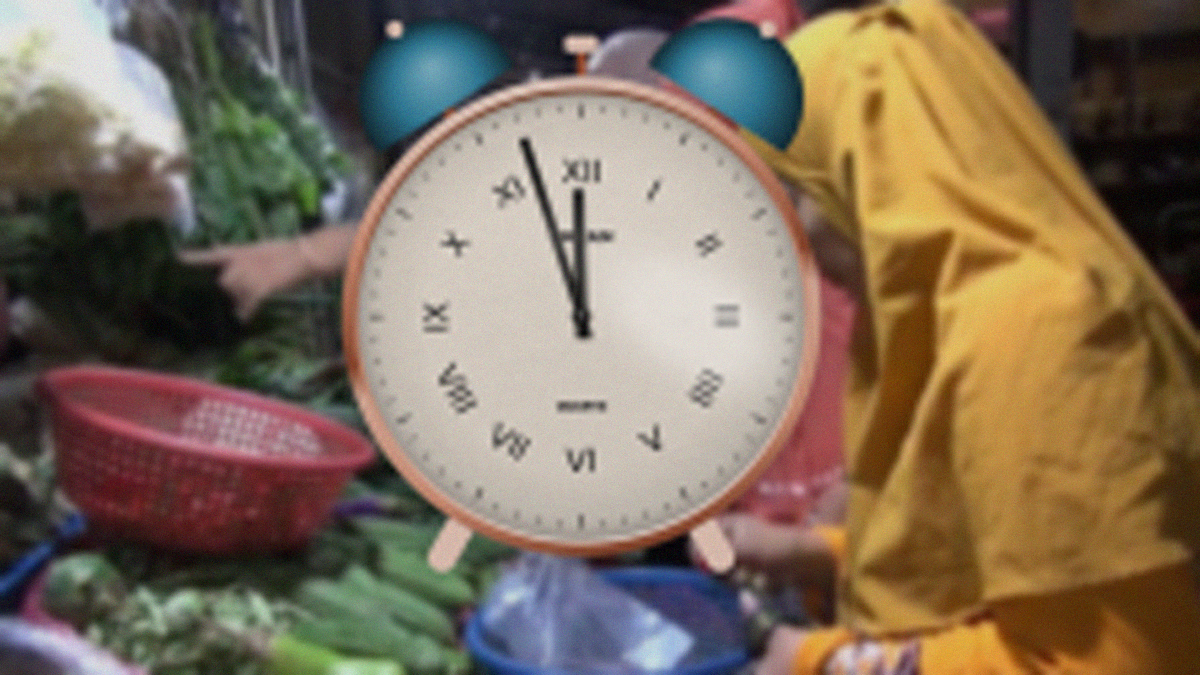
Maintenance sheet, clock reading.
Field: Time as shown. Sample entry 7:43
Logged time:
11:57
